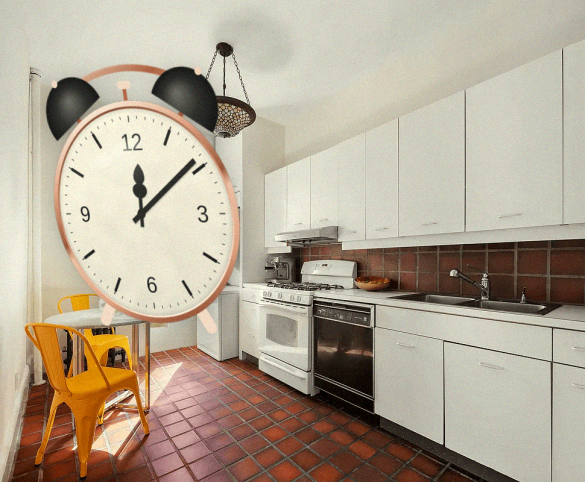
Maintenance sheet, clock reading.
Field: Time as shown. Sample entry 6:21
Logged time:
12:09
